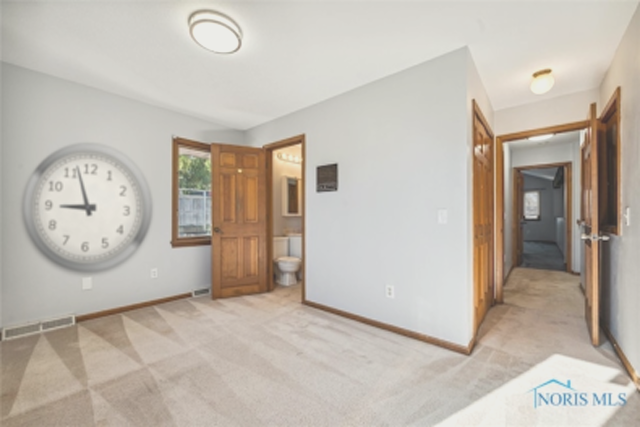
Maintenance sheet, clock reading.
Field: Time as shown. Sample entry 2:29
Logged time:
8:57
